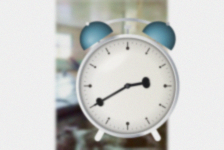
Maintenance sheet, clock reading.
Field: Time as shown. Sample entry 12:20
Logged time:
2:40
